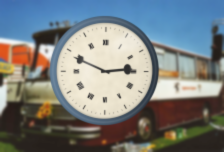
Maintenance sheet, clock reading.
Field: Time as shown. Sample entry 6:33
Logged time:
2:49
